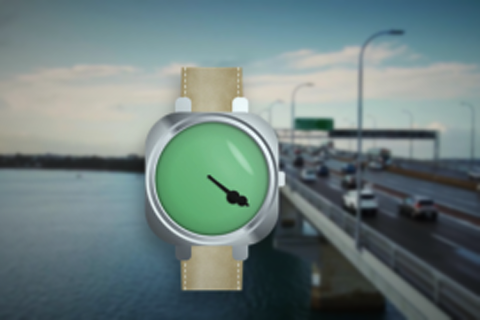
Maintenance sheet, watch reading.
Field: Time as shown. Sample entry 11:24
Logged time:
4:21
